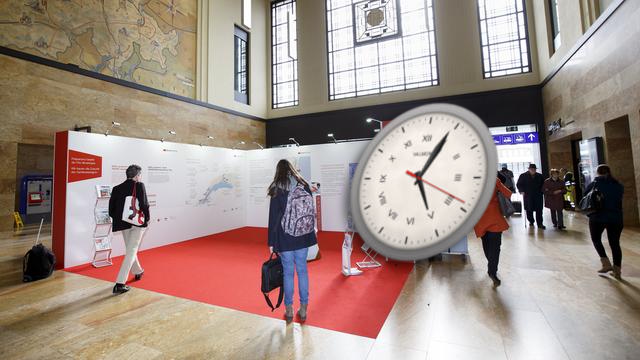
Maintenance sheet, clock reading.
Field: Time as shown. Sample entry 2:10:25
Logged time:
5:04:19
